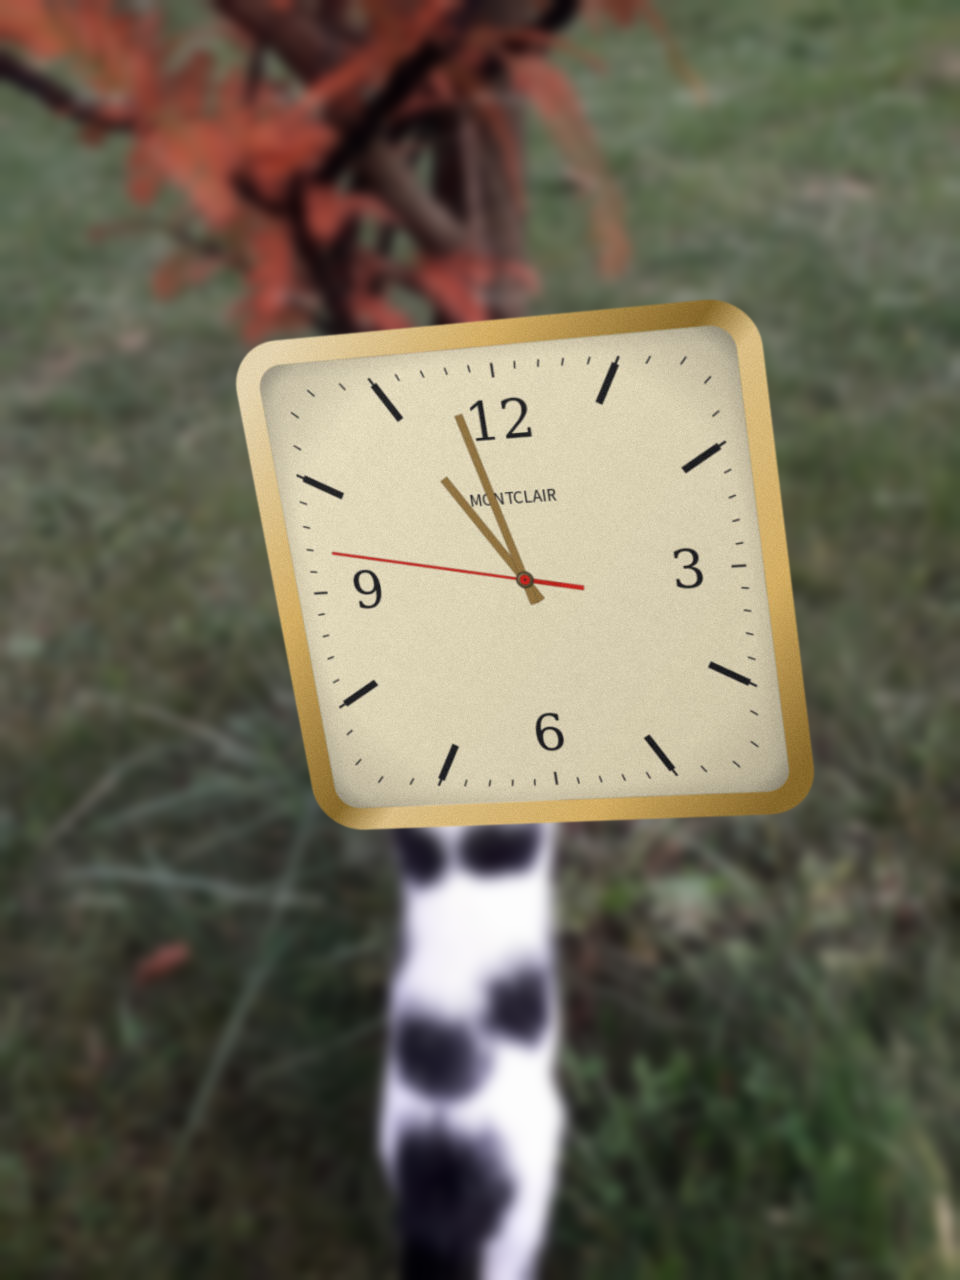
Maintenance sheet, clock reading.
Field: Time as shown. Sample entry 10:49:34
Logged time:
10:57:47
